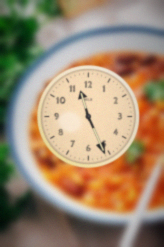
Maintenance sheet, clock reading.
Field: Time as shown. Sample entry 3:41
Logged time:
11:26
